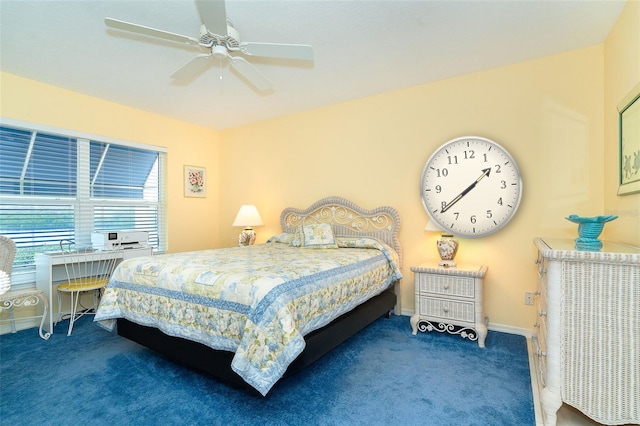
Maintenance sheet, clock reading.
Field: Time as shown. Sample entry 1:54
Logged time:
1:39
